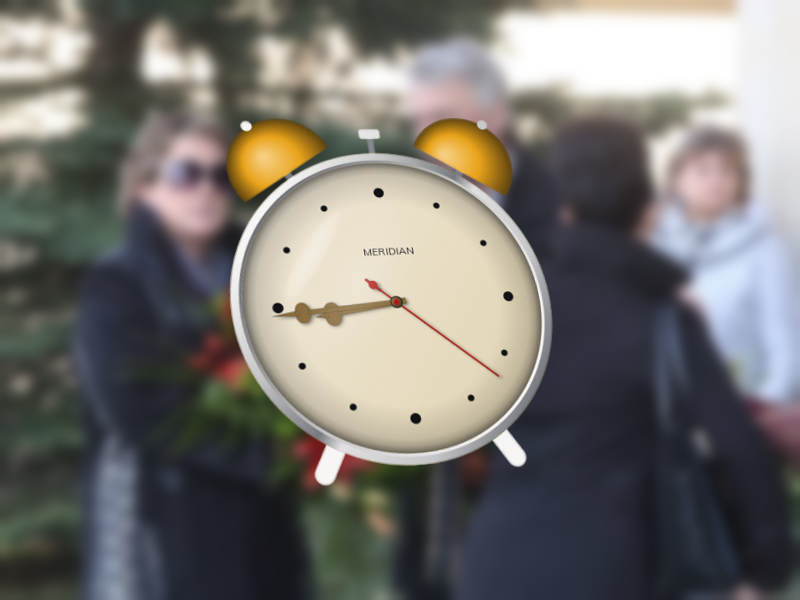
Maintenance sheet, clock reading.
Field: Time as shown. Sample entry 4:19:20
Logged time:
8:44:22
